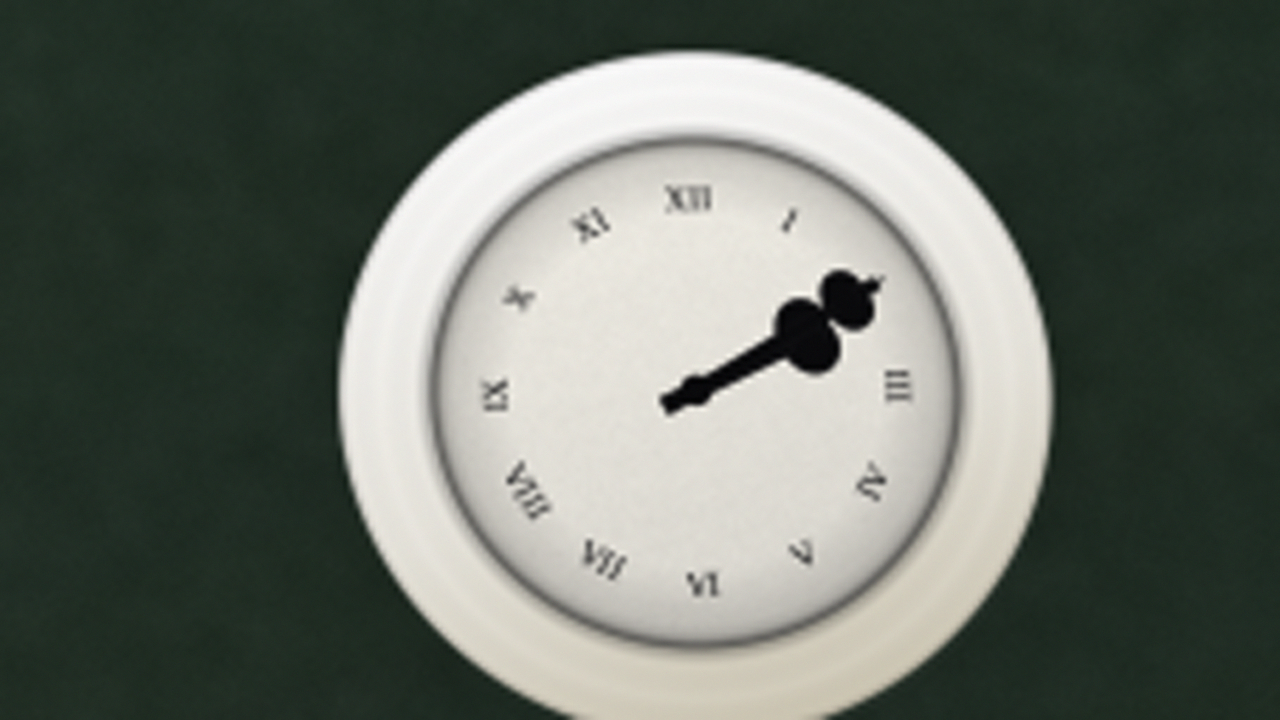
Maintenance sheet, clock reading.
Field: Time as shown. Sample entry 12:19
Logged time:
2:10
